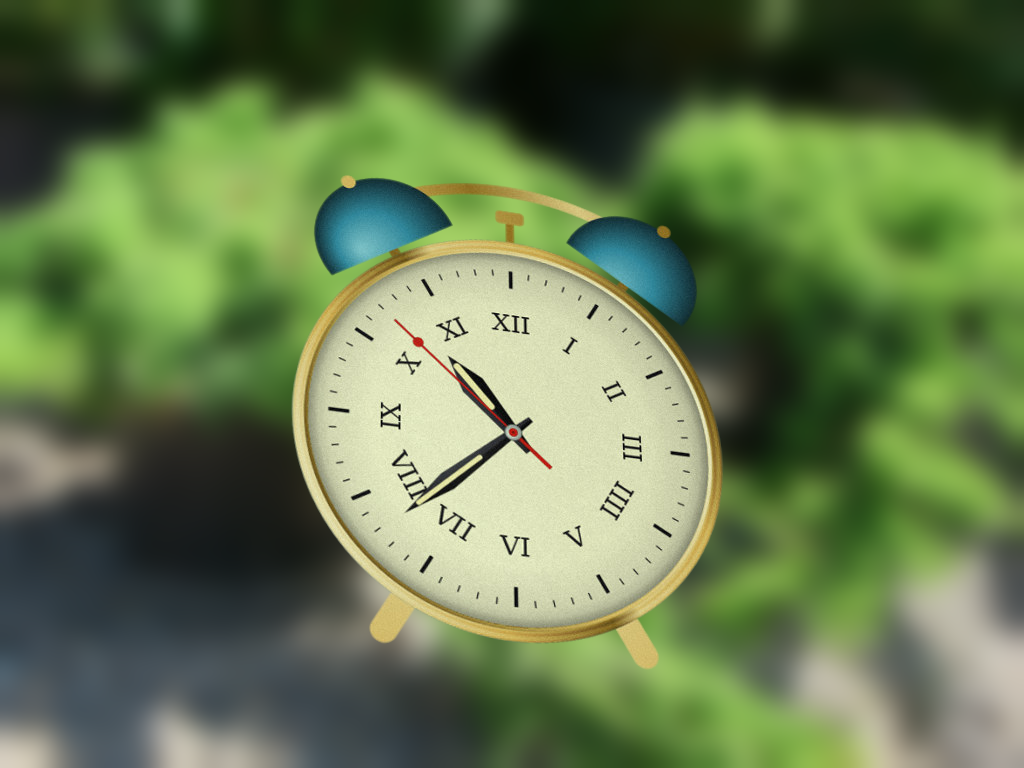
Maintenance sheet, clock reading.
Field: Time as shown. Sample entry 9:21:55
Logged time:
10:37:52
